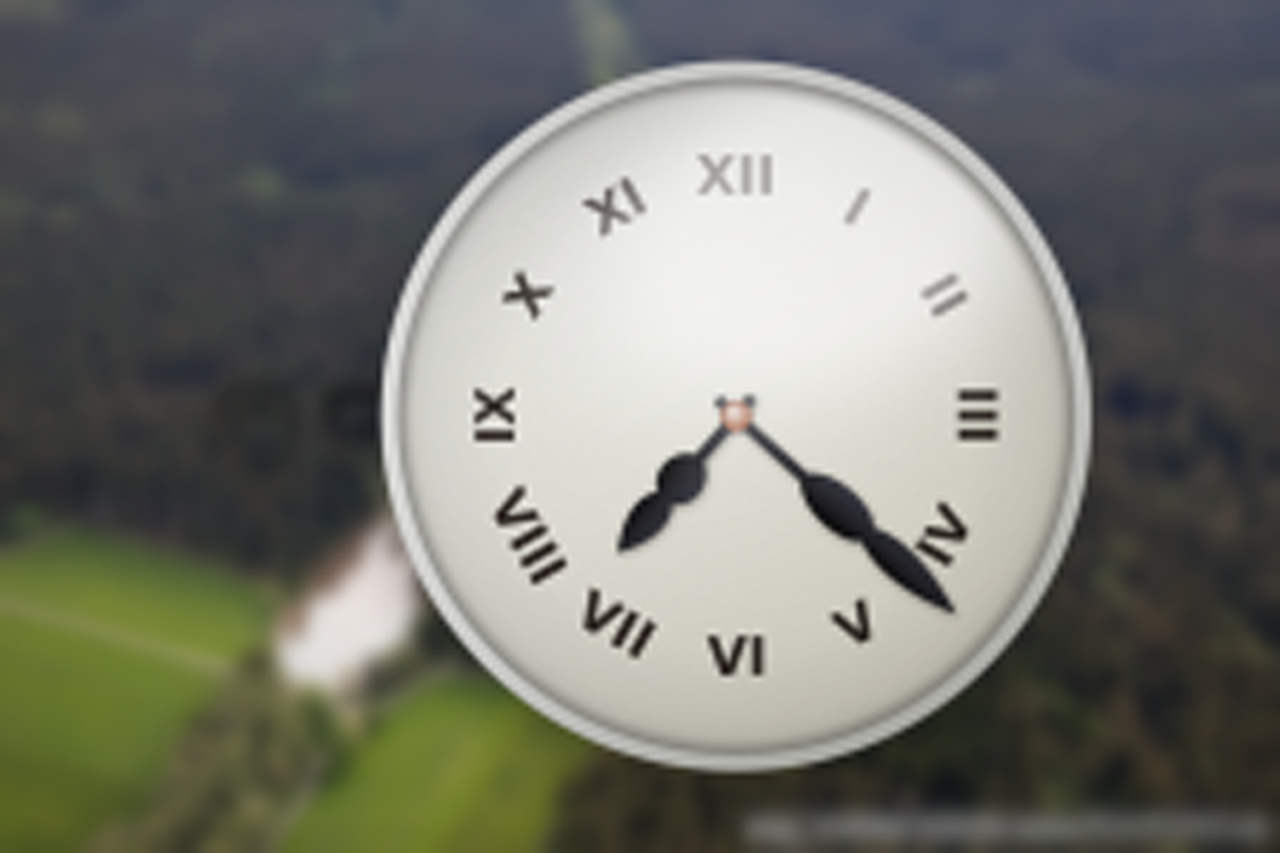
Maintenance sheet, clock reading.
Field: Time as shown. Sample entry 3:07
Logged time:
7:22
